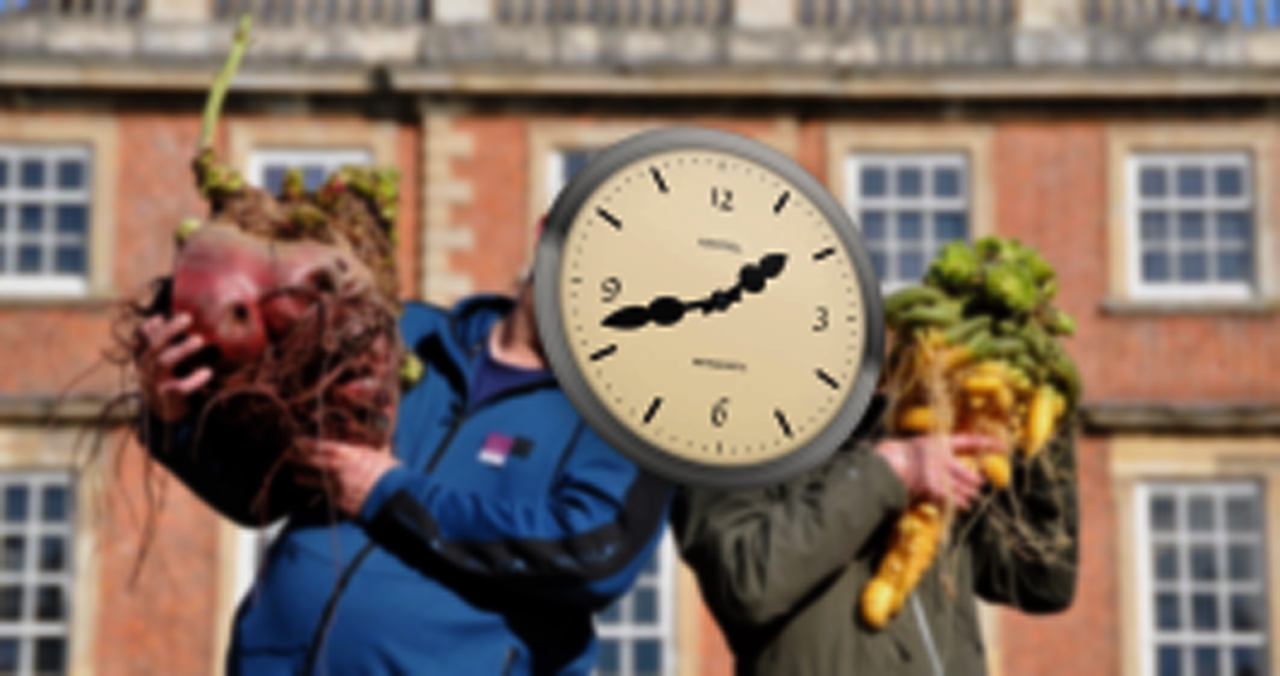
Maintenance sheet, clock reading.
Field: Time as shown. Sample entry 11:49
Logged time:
1:42
